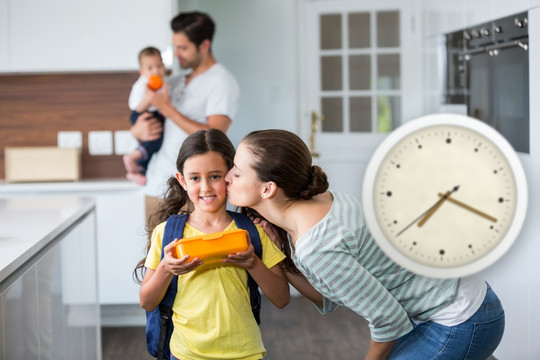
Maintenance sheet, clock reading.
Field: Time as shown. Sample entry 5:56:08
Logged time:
7:18:38
